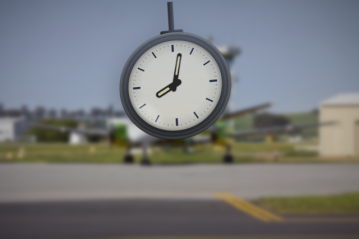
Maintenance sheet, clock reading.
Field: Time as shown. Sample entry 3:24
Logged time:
8:02
